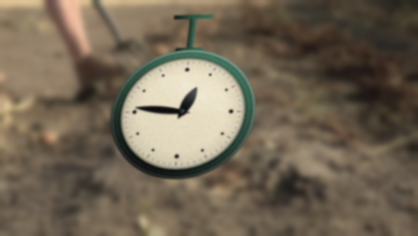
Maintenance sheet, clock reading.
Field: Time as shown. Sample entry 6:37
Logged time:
12:46
